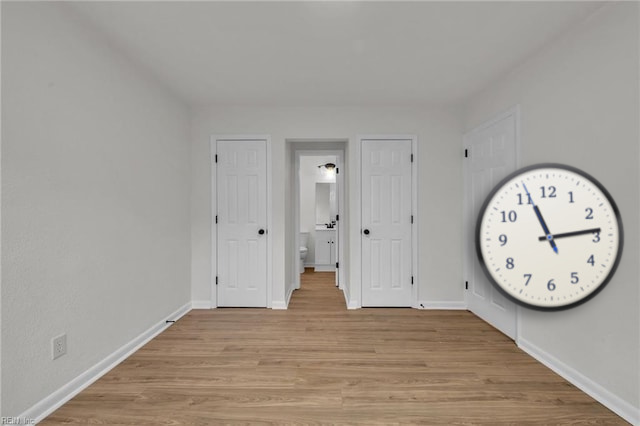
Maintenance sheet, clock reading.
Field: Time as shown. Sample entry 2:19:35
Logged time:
11:13:56
